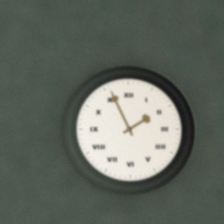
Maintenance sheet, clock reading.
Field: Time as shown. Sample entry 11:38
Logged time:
1:56
